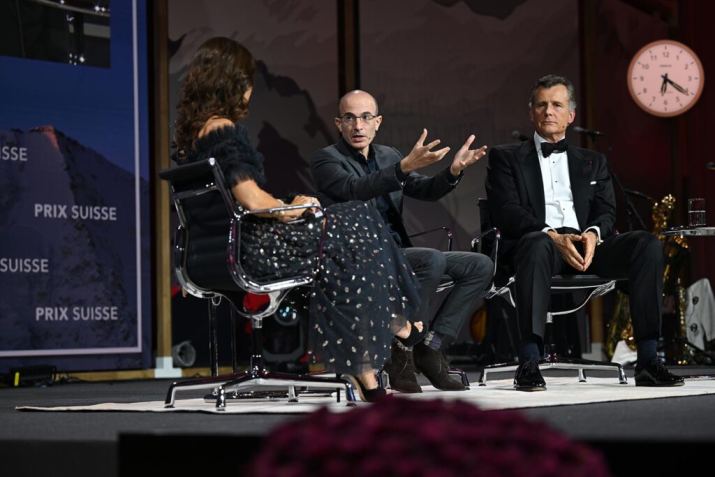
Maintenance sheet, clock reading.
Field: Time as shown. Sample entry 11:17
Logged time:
6:21
